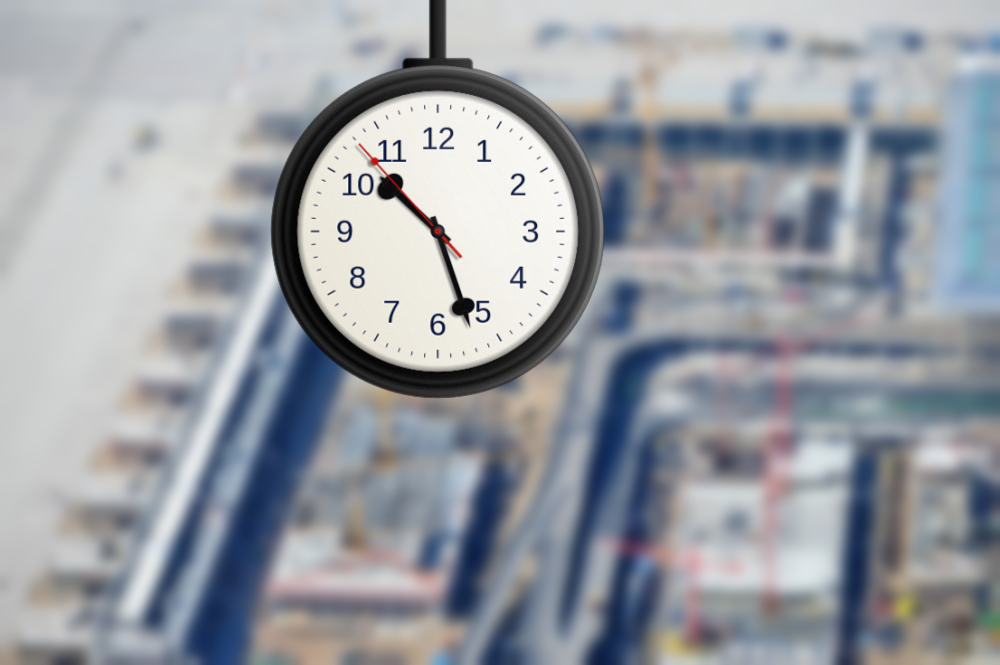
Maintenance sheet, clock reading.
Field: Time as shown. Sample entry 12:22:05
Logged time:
10:26:53
